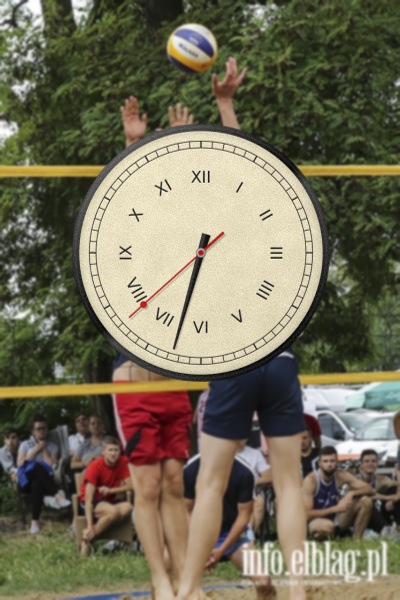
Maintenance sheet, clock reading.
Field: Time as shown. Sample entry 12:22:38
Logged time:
6:32:38
